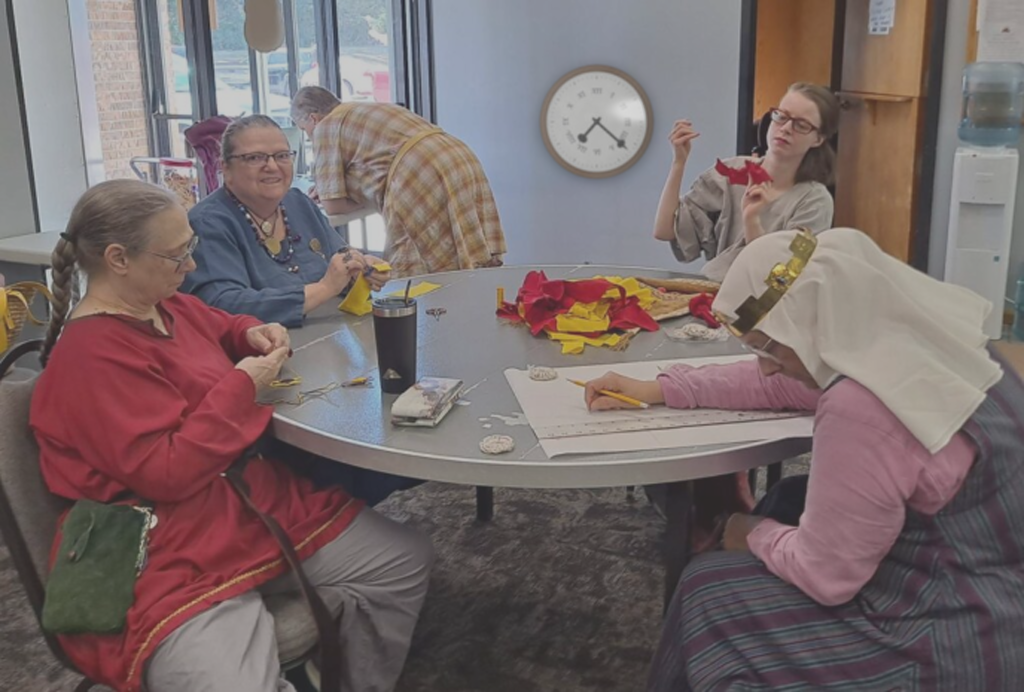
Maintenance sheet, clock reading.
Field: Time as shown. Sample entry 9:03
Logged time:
7:22
